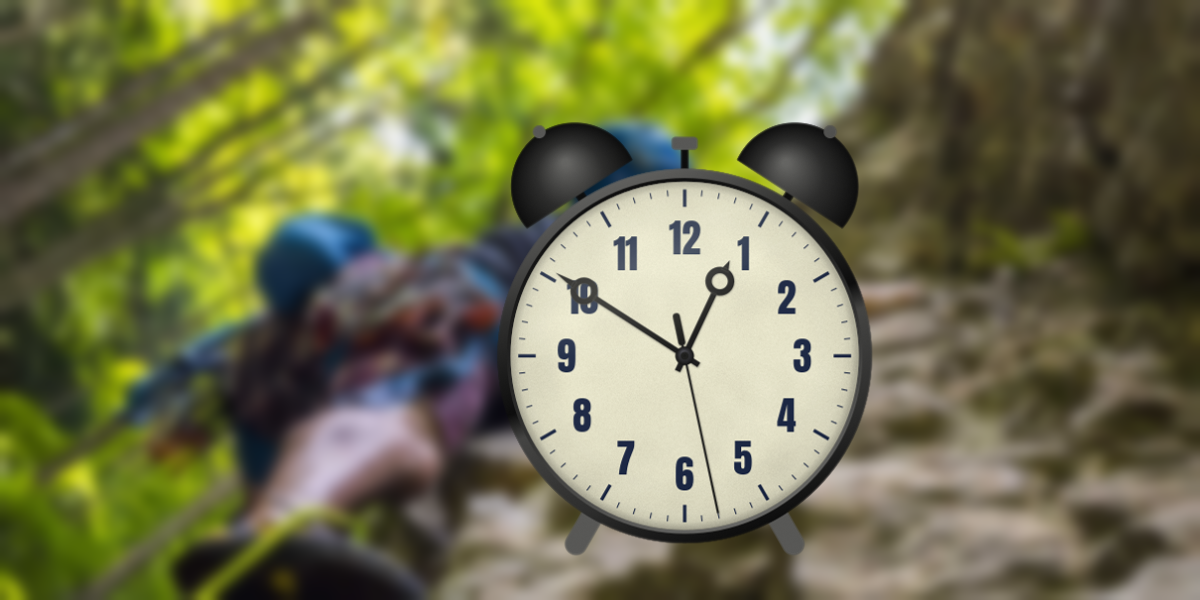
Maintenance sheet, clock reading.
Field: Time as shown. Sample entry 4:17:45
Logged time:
12:50:28
